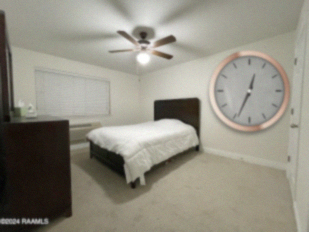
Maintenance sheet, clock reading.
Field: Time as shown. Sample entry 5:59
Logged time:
12:34
